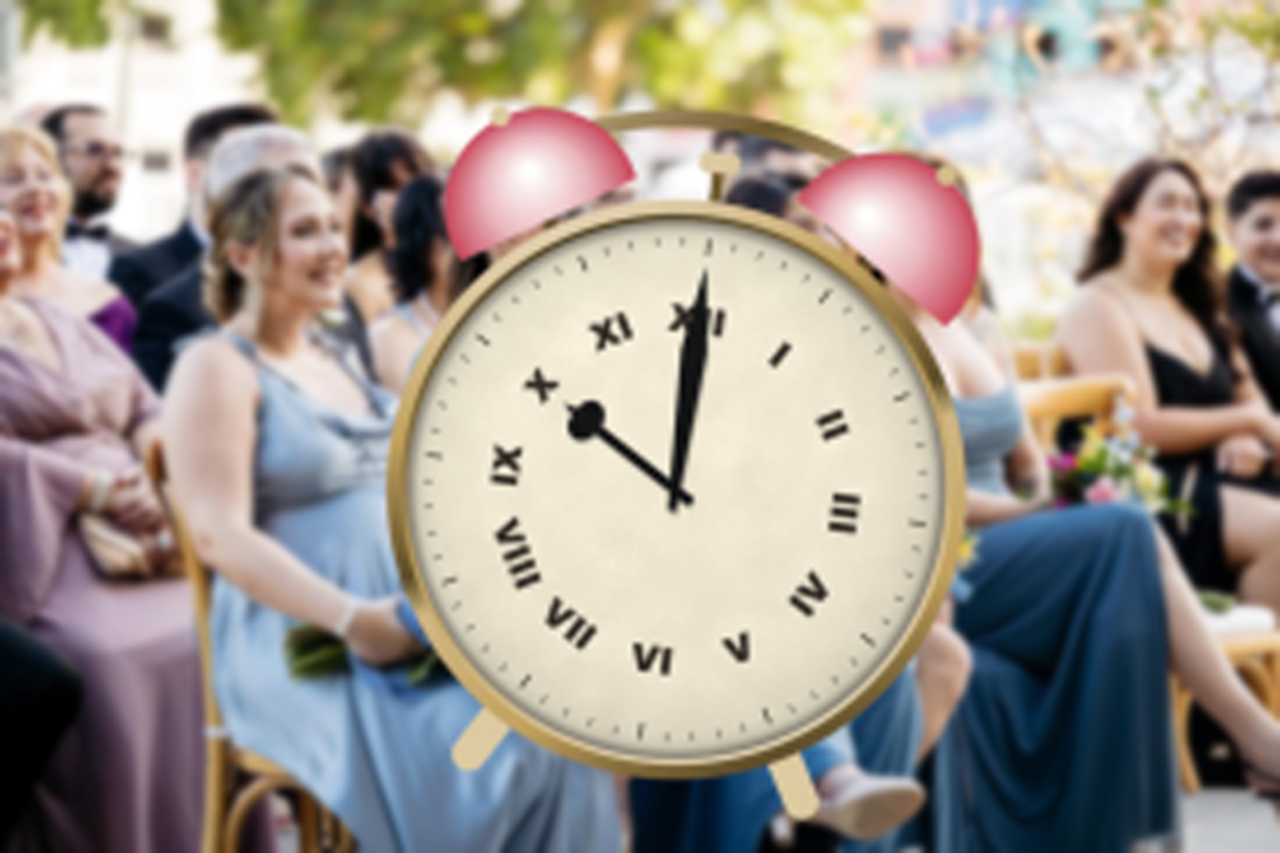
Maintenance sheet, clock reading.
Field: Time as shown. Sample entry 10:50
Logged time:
10:00
